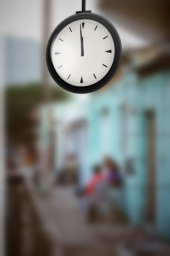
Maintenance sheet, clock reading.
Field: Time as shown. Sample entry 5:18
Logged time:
11:59
